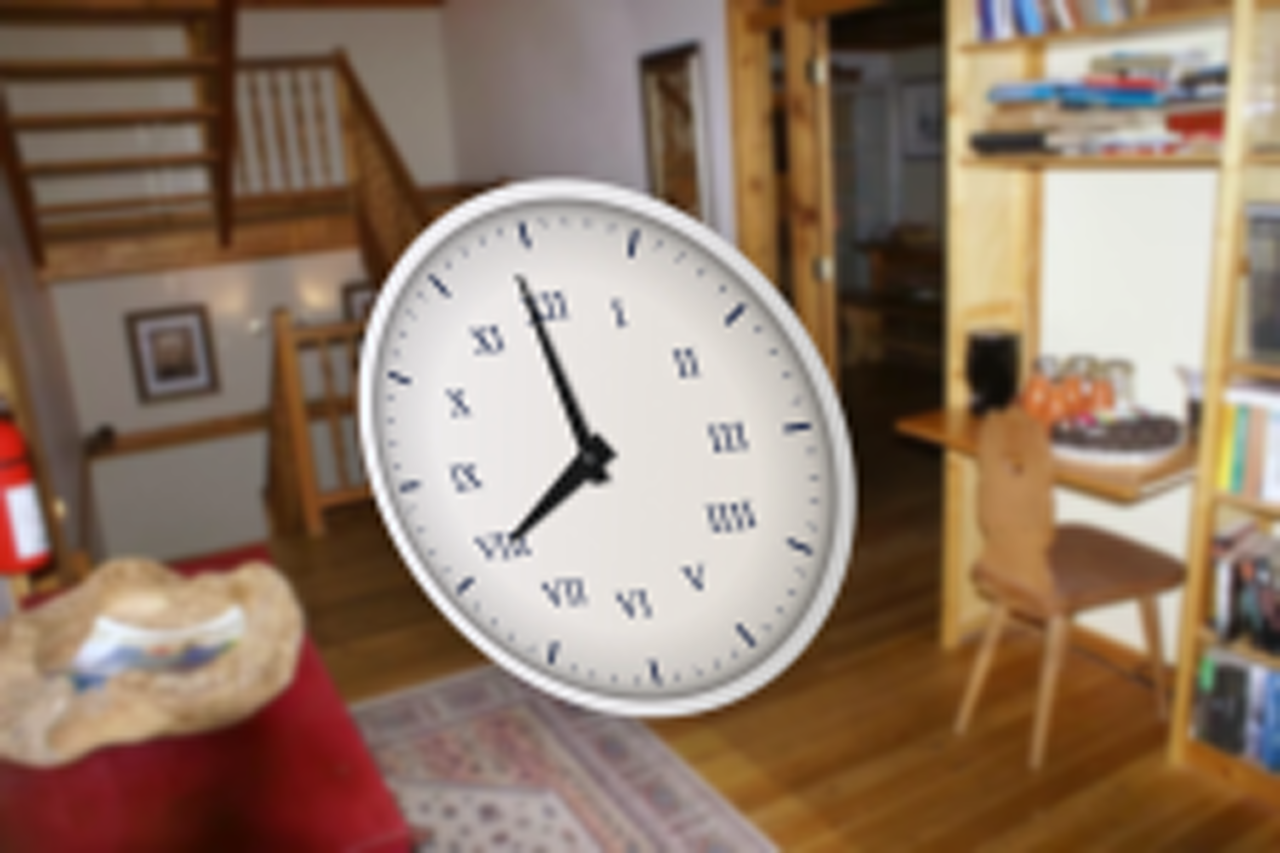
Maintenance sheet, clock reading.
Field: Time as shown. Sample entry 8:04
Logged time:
7:59
